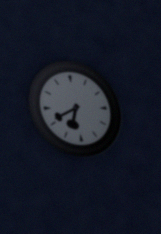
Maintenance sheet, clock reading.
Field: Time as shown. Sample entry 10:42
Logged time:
6:41
